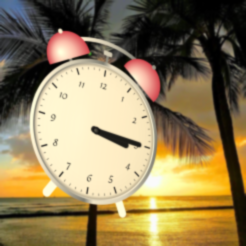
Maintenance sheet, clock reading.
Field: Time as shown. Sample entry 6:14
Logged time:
3:15
